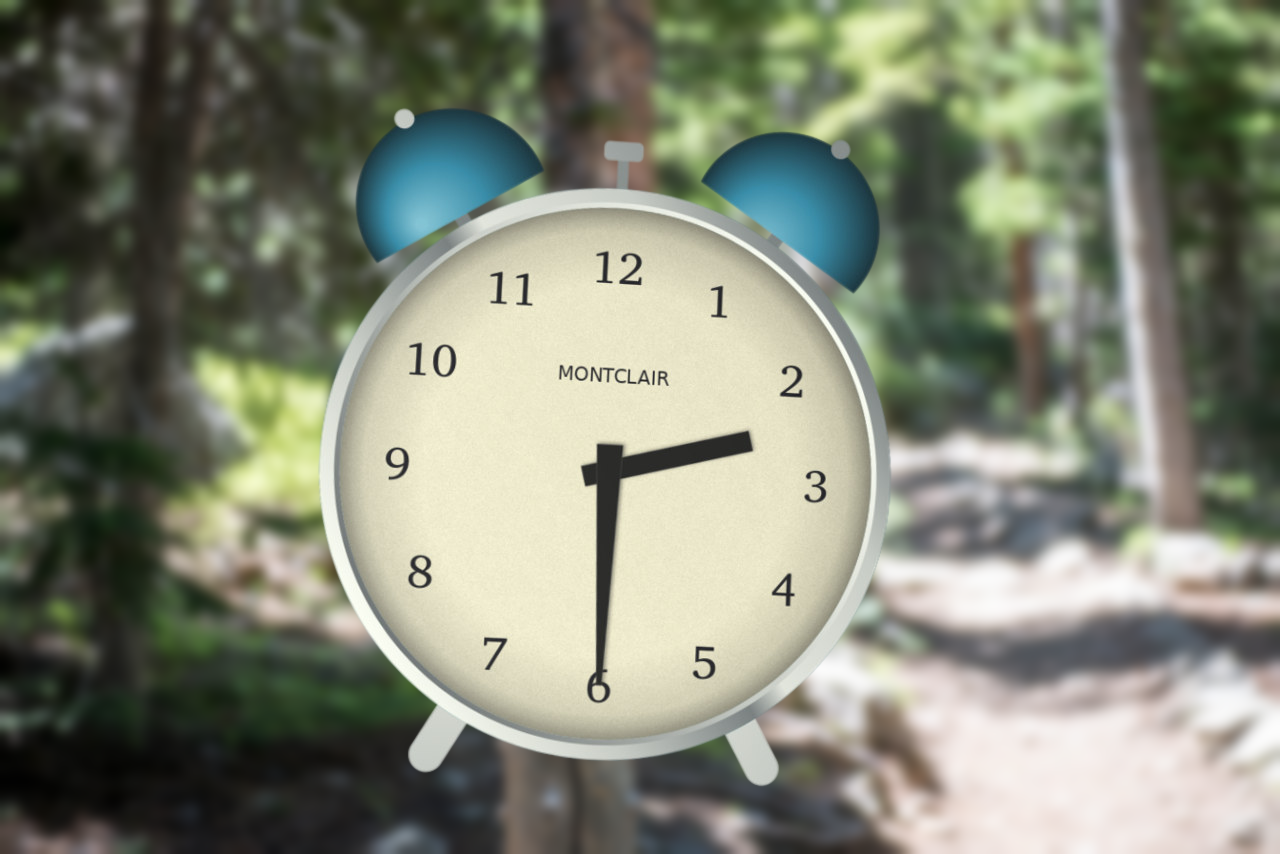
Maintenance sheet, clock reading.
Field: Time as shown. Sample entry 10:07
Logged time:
2:30
